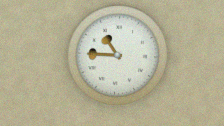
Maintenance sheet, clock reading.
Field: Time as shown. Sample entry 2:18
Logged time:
10:45
